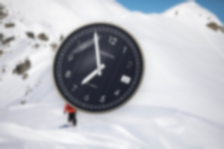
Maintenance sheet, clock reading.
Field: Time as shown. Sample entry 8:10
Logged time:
6:55
